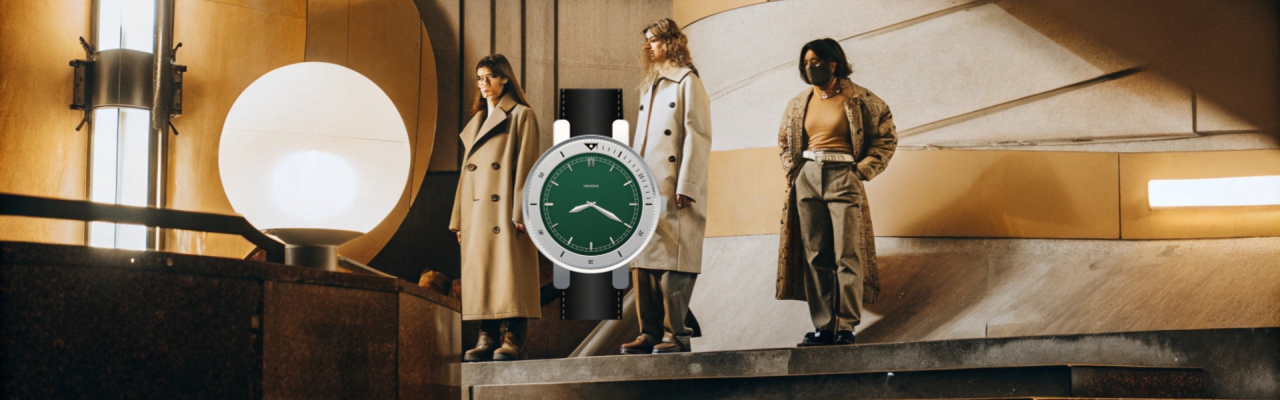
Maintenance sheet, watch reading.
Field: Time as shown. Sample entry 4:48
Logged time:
8:20
